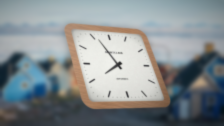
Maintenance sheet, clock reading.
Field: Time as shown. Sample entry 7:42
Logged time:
7:56
